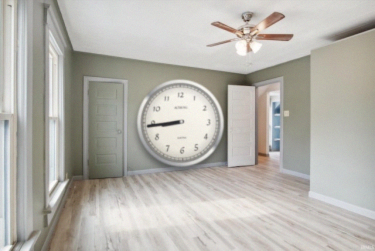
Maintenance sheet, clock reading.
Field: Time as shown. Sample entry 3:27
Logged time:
8:44
